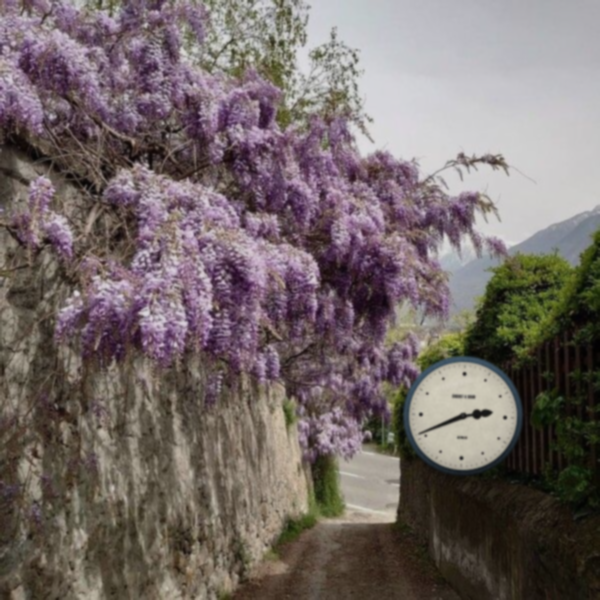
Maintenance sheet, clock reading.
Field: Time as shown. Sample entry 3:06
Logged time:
2:41
